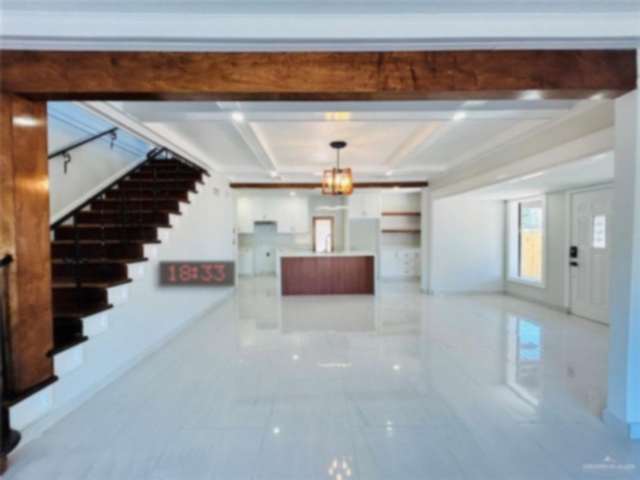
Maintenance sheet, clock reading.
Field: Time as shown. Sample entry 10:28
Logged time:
18:33
